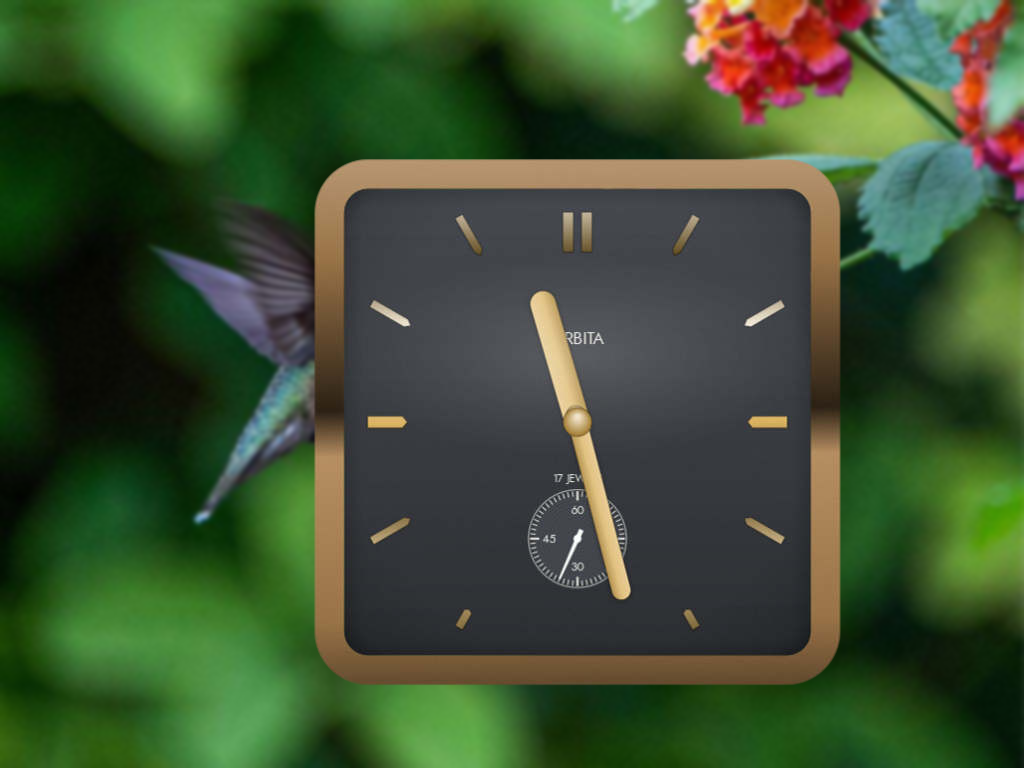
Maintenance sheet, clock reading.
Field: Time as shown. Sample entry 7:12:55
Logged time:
11:27:34
